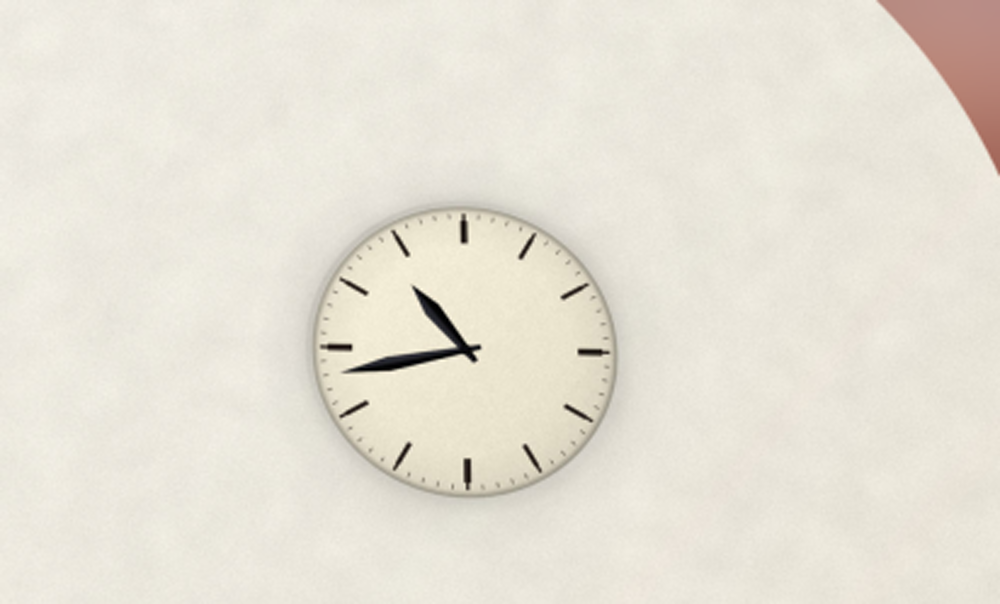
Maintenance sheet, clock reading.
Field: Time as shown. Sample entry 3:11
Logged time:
10:43
